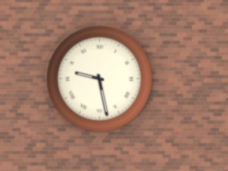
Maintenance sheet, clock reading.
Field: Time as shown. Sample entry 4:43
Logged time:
9:28
